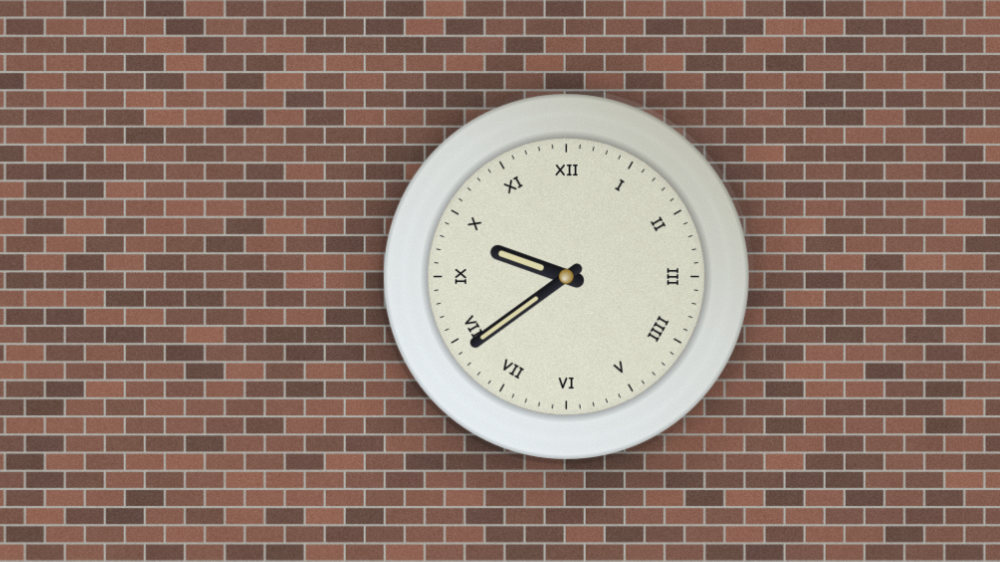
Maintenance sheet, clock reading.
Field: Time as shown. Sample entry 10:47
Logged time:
9:39
